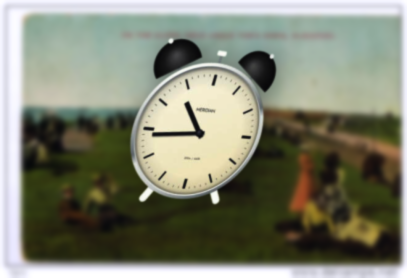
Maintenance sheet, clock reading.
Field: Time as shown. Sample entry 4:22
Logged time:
10:44
